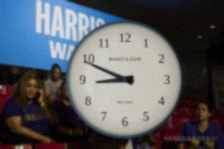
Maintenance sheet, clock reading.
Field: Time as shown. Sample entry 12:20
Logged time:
8:49
